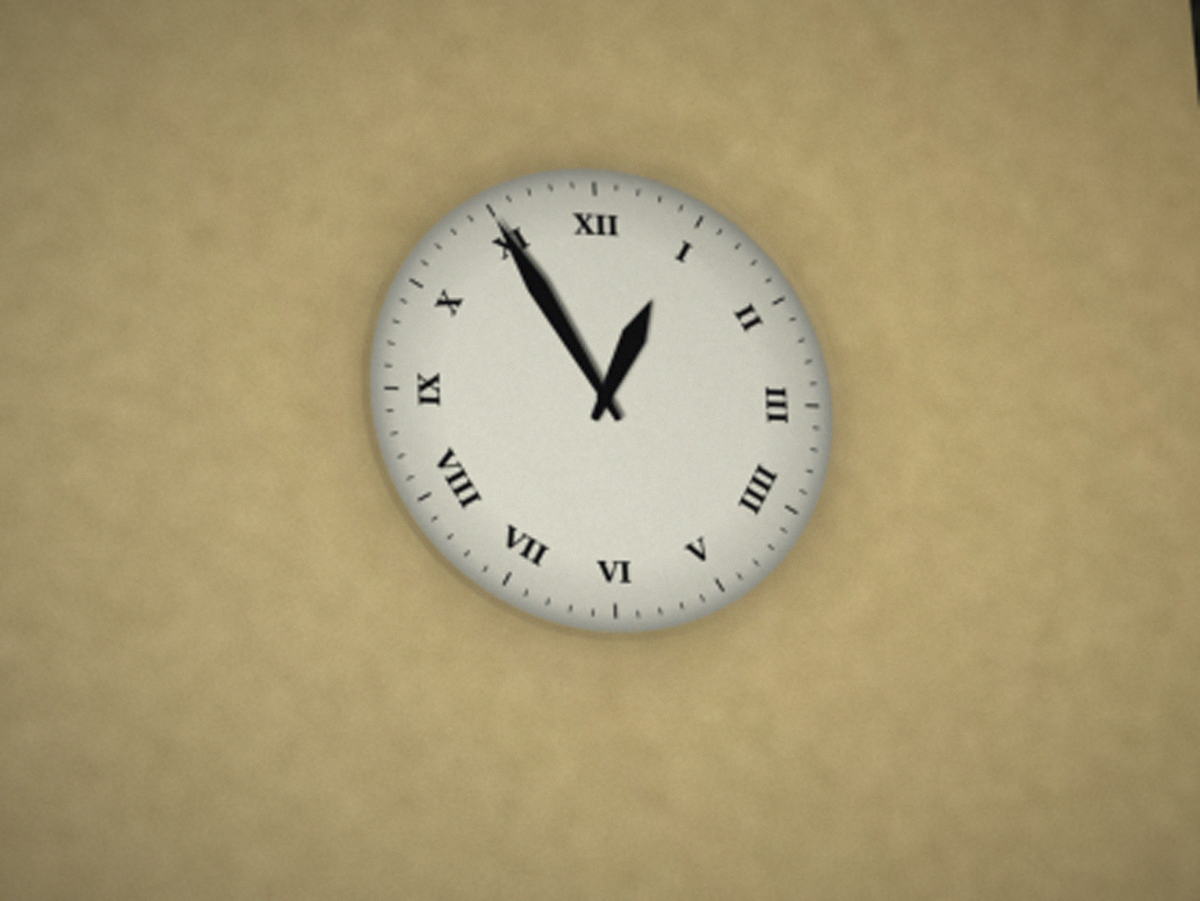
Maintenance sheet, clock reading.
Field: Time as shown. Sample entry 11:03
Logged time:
12:55
